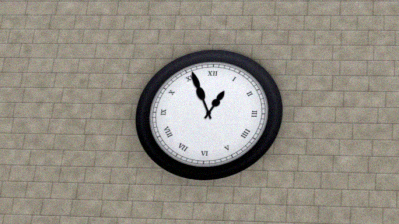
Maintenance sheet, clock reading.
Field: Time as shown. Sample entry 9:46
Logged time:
12:56
